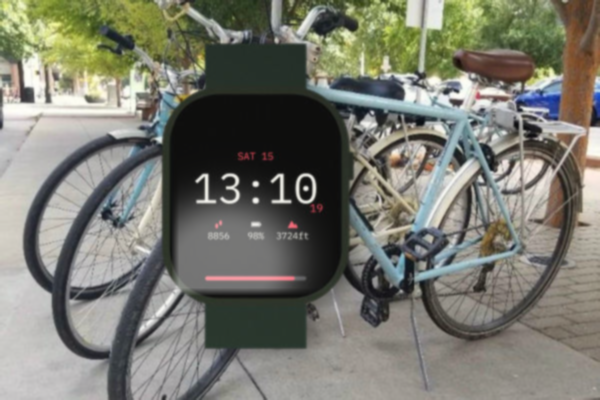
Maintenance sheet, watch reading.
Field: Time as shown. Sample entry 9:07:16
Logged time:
13:10:19
